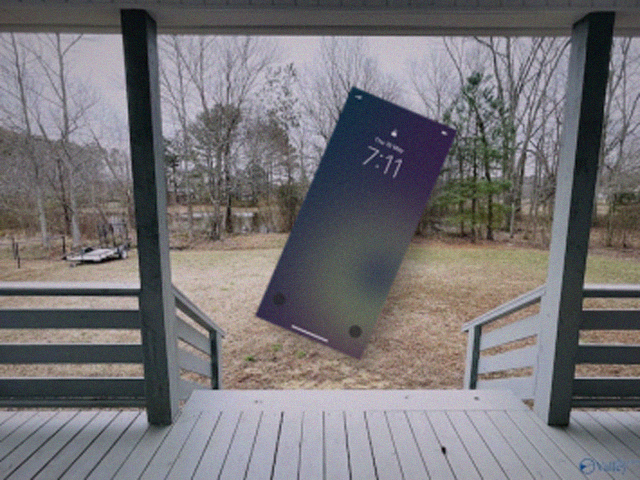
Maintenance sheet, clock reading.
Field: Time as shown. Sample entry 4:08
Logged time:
7:11
